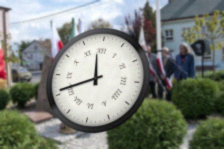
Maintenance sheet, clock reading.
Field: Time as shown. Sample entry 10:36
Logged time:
11:41
